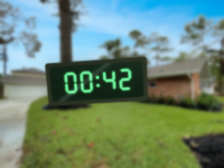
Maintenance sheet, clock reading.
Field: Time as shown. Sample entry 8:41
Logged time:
0:42
